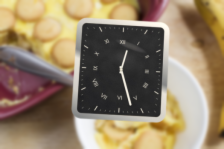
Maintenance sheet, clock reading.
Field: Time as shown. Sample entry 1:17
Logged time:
12:27
